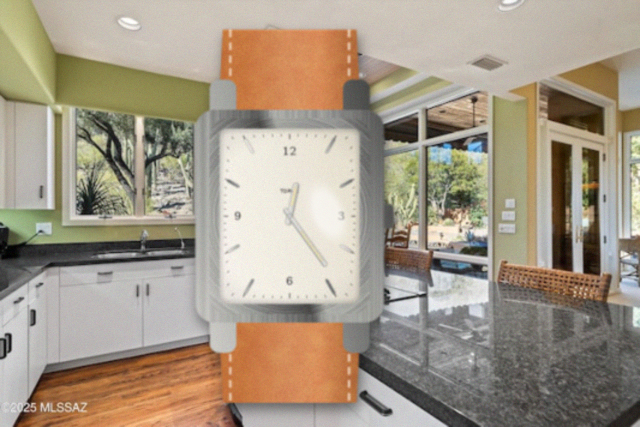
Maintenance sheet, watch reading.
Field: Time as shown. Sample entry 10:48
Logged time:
12:24
